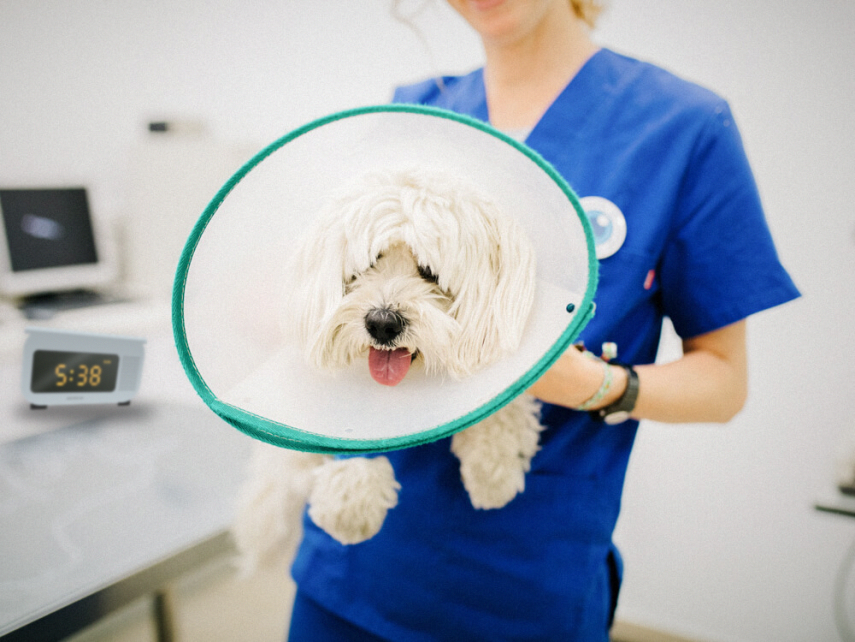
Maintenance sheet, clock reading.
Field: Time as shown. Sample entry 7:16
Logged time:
5:38
